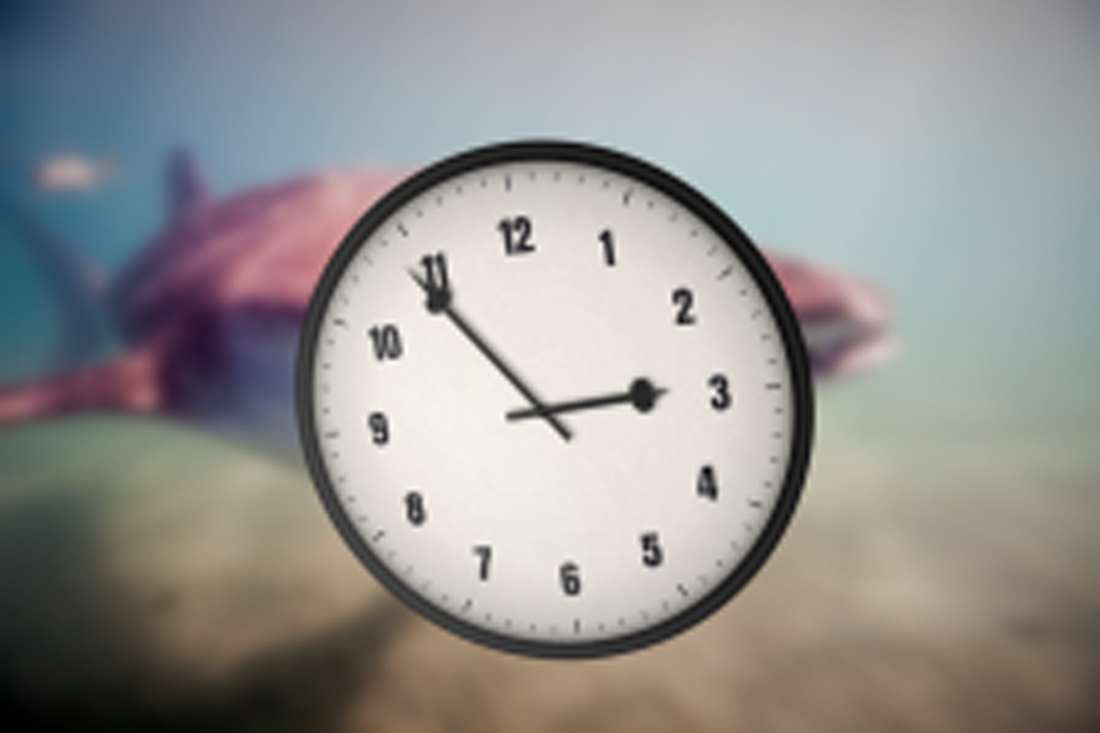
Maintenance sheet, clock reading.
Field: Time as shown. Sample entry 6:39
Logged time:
2:54
